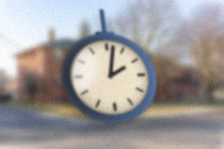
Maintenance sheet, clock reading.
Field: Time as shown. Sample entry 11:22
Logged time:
2:02
